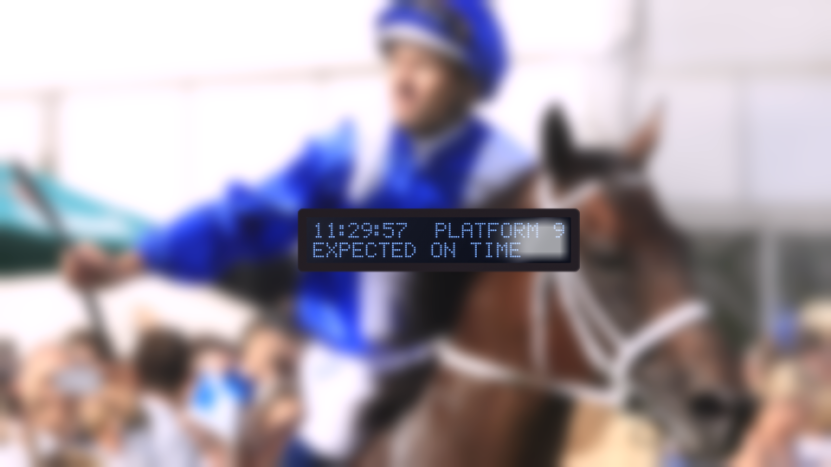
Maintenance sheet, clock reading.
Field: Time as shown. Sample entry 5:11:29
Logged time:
11:29:57
